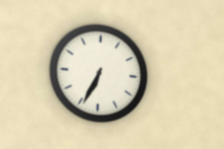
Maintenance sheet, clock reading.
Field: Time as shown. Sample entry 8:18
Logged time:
6:34
